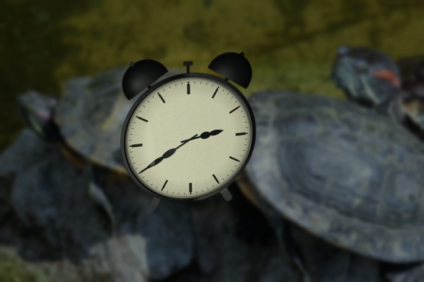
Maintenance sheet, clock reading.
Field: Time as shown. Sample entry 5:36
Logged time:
2:40
